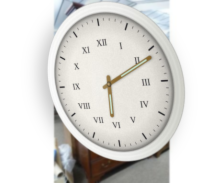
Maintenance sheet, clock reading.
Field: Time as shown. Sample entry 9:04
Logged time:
6:11
